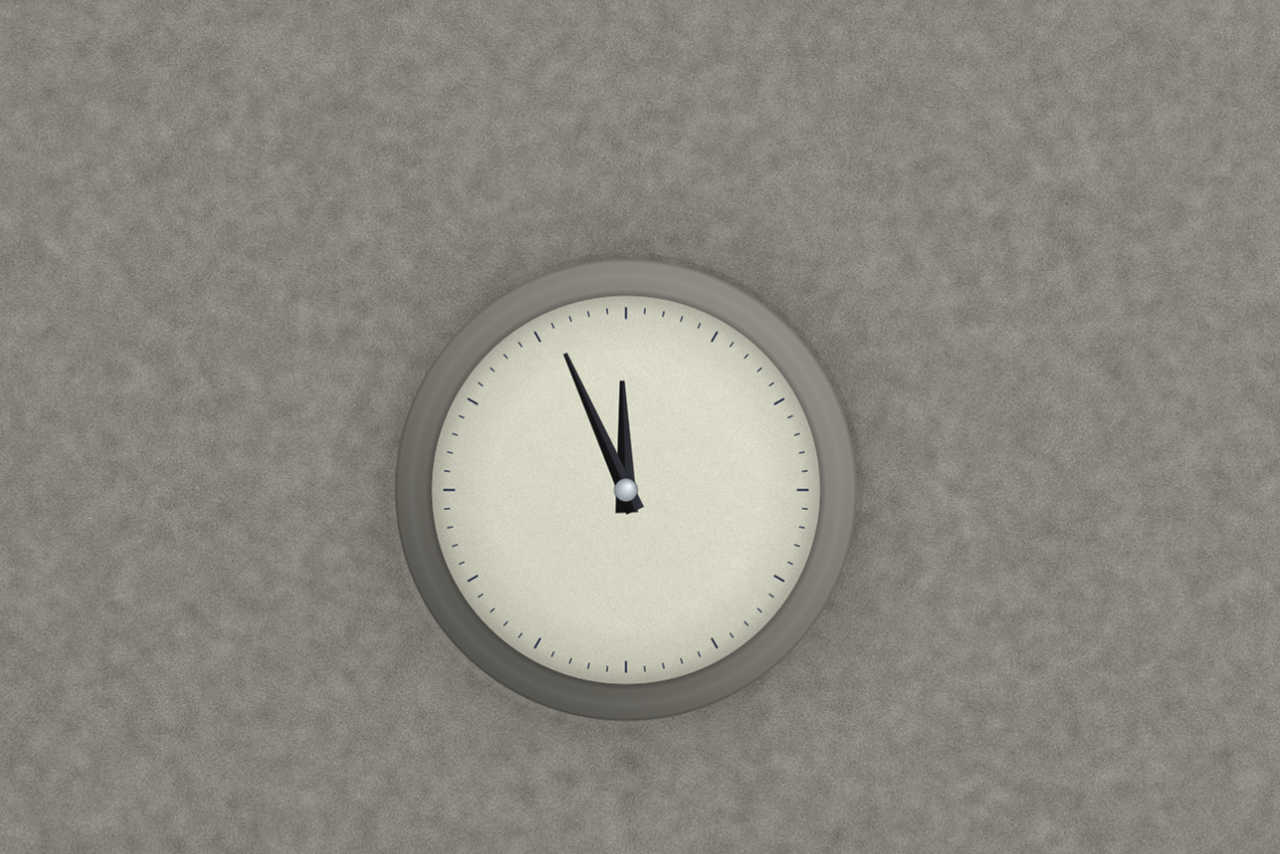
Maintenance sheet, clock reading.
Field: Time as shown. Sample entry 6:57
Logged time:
11:56
